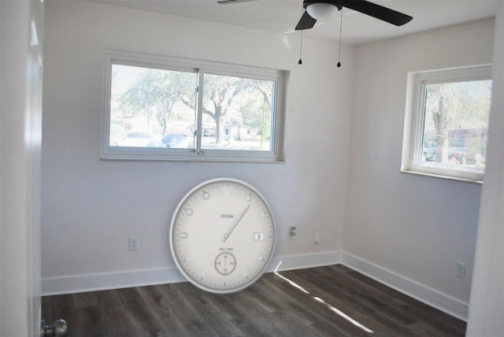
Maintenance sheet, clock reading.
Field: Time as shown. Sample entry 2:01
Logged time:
1:06
